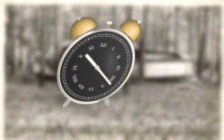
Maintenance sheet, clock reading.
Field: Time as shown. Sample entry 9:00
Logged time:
10:22
